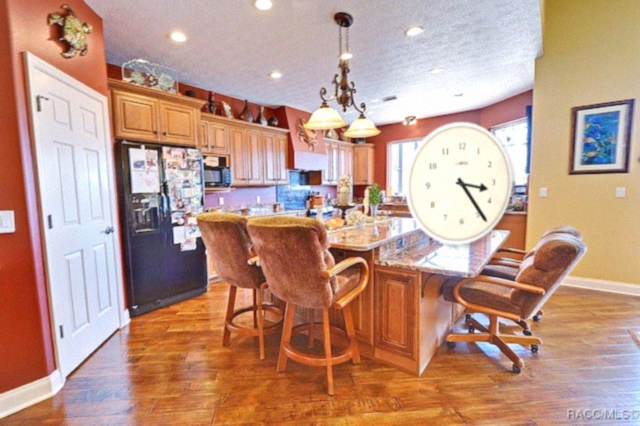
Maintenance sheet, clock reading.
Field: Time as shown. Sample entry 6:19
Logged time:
3:24
